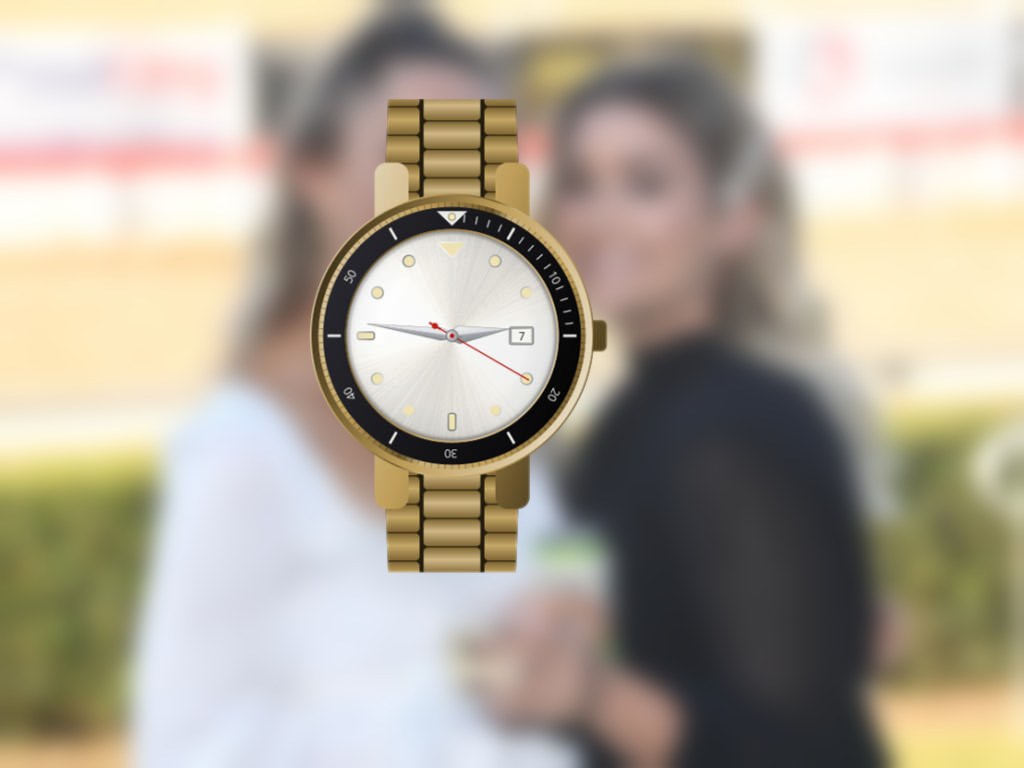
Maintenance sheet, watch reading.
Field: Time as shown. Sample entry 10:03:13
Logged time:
2:46:20
